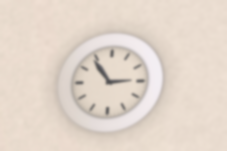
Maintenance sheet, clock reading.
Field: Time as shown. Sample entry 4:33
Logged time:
2:54
